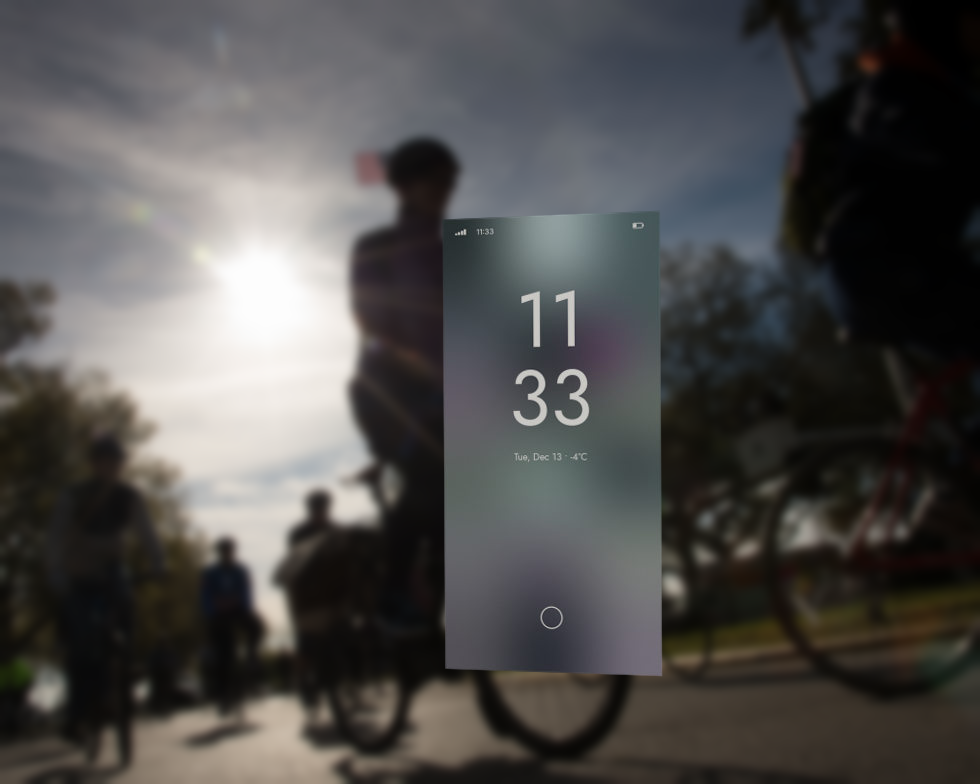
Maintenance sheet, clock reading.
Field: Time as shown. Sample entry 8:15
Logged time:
11:33
